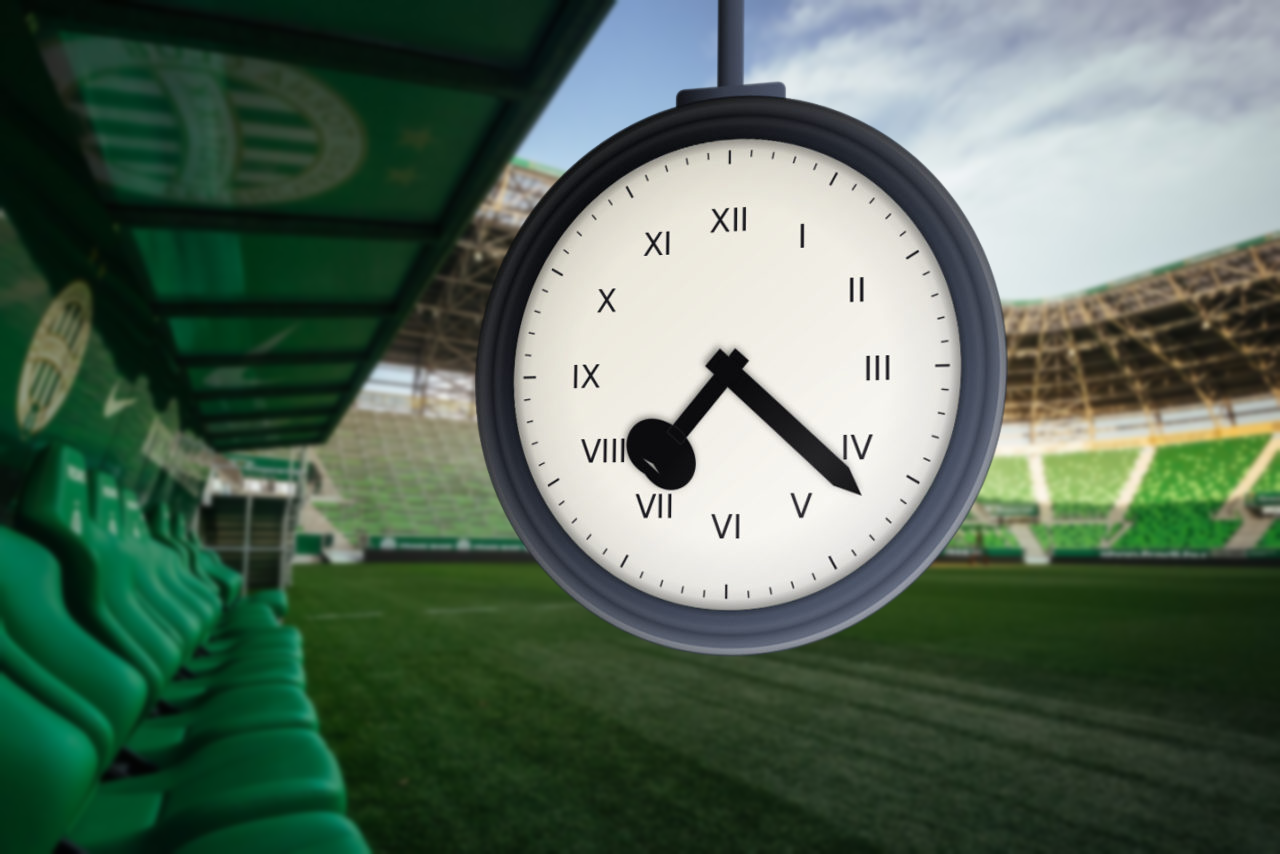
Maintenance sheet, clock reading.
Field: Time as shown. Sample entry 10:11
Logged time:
7:22
